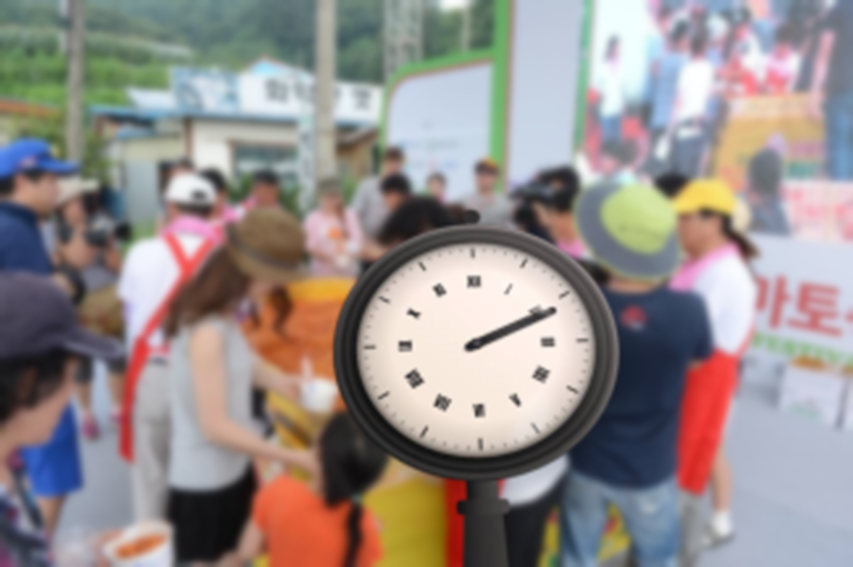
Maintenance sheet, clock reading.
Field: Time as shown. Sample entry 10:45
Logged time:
2:11
